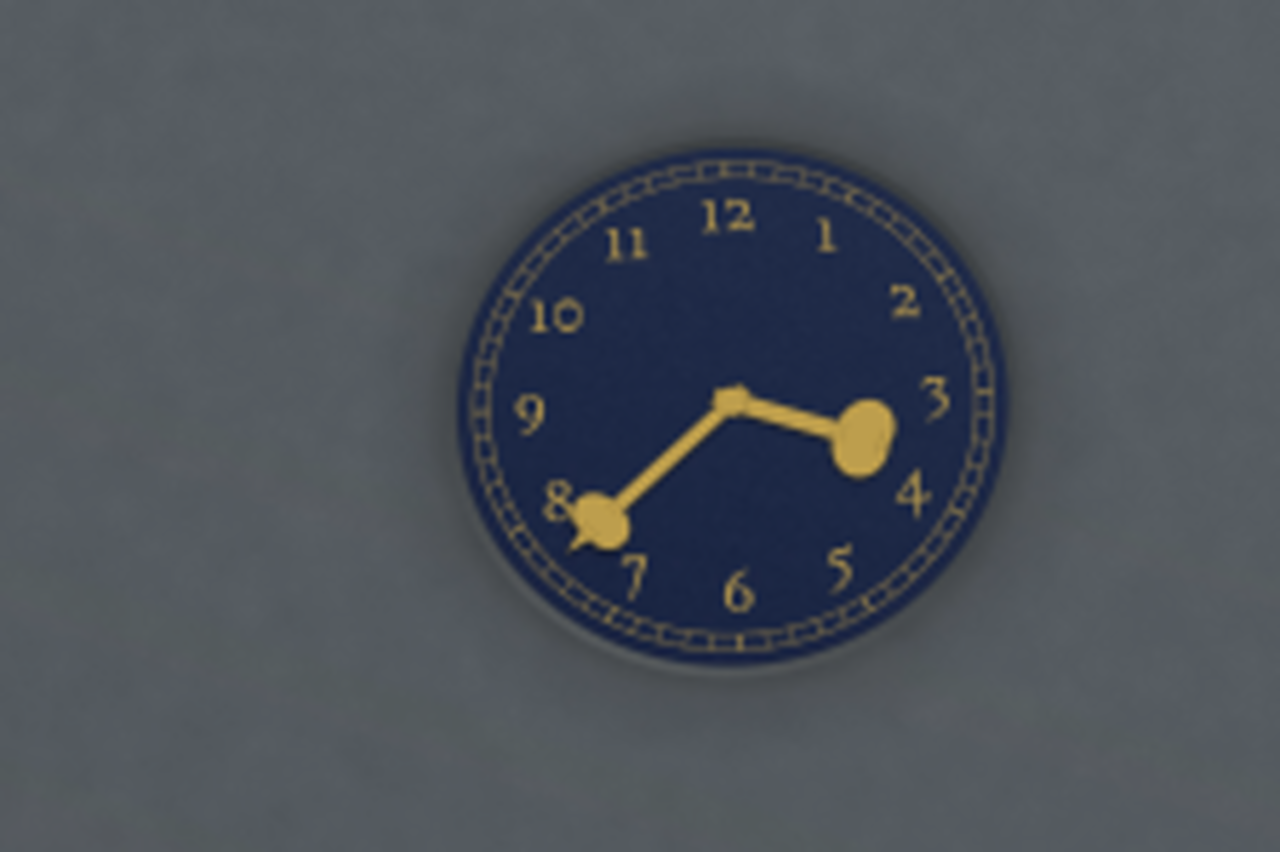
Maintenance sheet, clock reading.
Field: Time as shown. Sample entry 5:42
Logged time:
3:38
